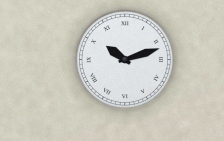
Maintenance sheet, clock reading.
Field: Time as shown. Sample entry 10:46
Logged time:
10:12
